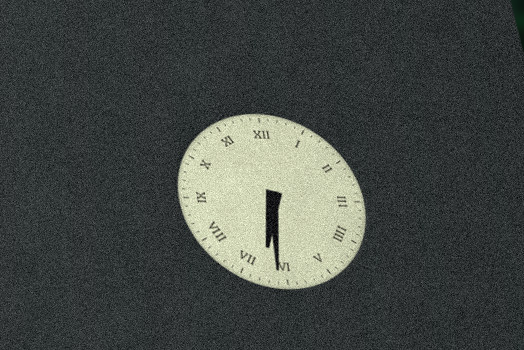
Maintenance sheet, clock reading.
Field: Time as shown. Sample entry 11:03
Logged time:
6:31
